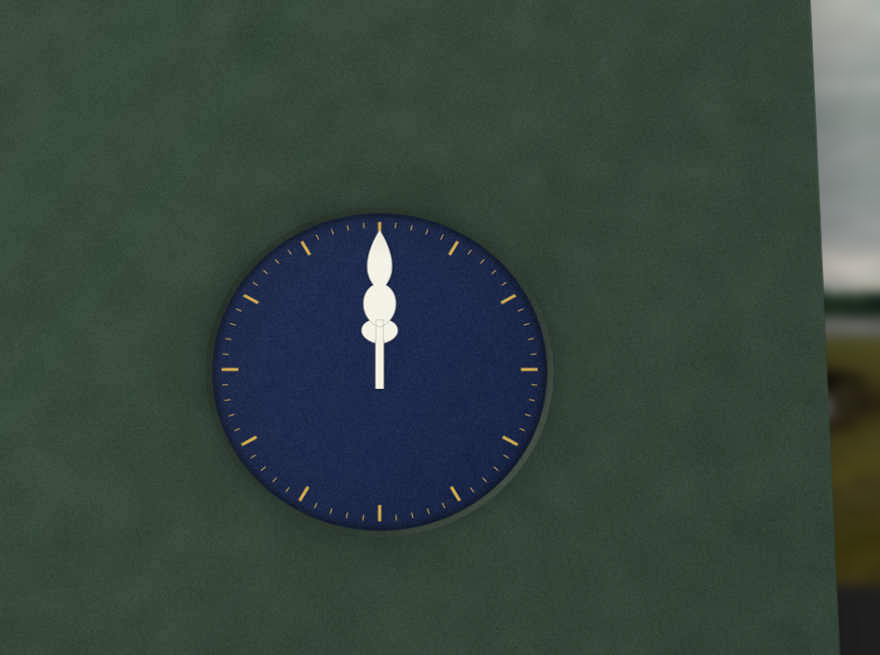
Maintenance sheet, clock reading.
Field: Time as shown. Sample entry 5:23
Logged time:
12:00
